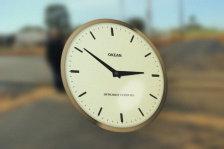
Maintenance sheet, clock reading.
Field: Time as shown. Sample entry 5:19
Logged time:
2:51
